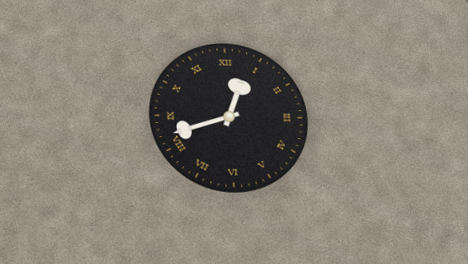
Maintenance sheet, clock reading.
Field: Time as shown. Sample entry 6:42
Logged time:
12:42
